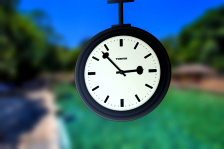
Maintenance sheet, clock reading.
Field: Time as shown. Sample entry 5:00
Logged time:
2:53
